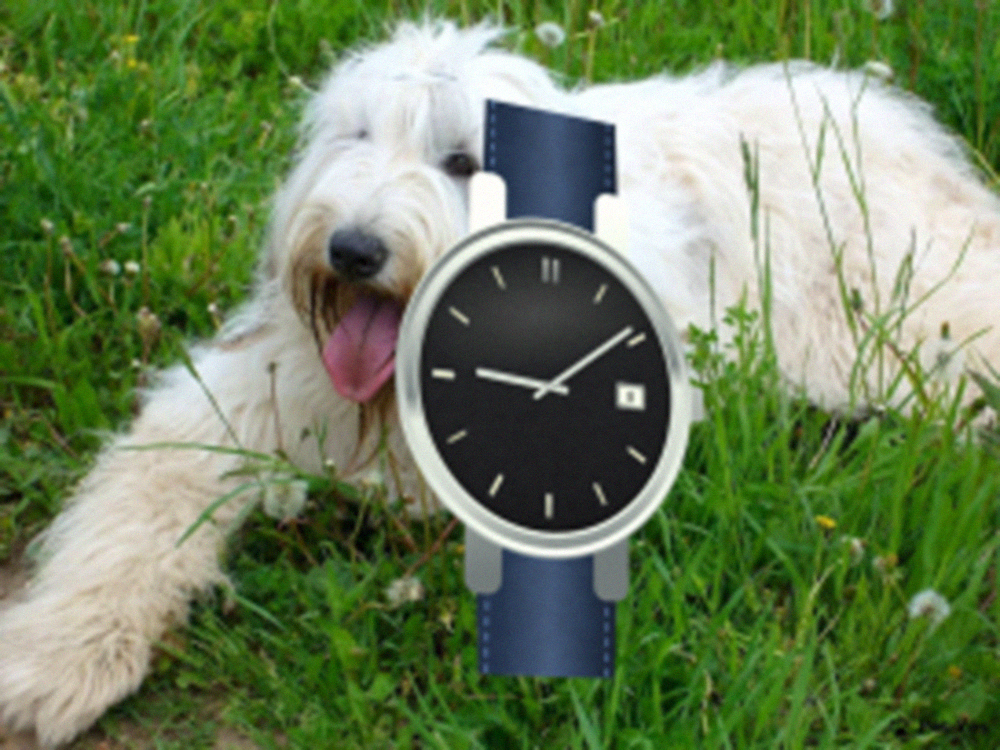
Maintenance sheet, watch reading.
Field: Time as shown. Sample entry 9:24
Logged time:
9:09
